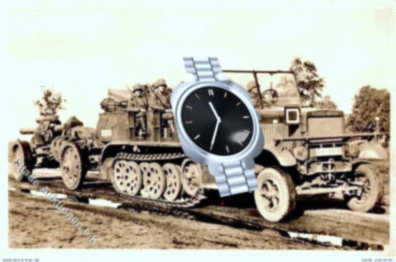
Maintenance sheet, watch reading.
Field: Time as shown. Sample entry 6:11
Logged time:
11:35
